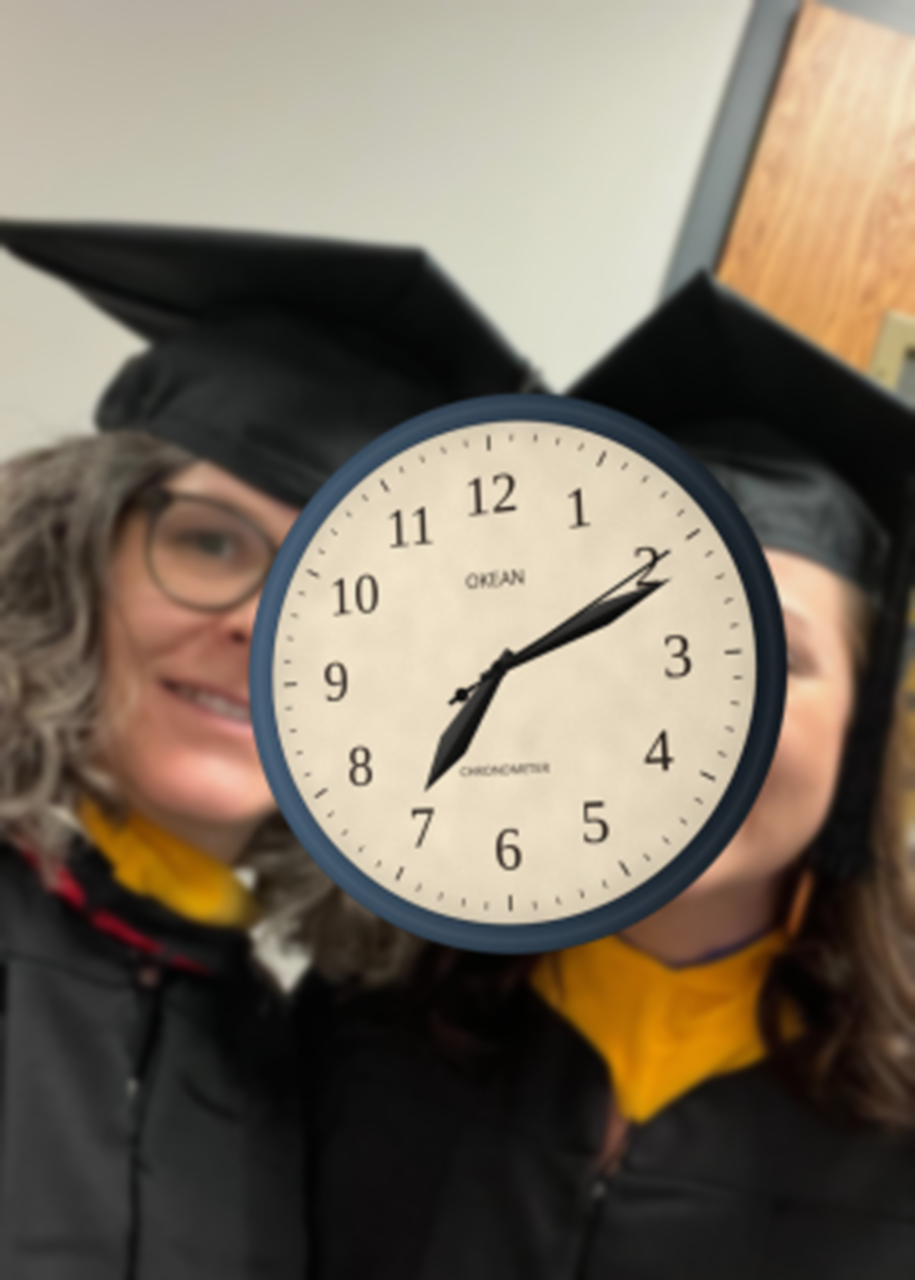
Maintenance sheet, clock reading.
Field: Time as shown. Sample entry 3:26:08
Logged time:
7:11:10
